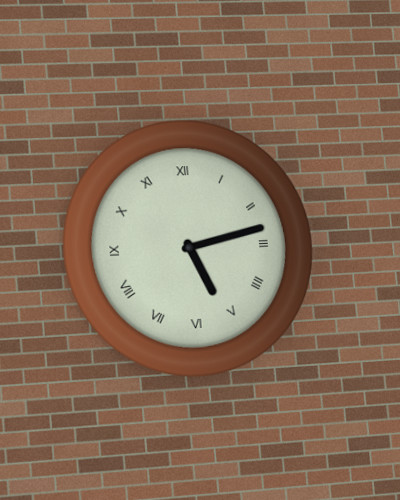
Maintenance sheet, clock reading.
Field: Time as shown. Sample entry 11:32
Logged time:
5:13
